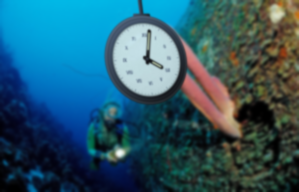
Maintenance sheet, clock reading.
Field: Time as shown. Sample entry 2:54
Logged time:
4:02
